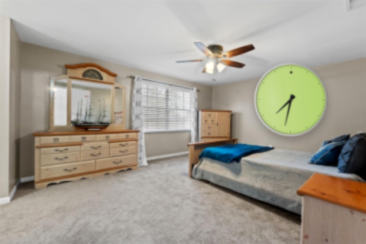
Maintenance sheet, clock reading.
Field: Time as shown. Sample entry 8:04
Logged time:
7:32
